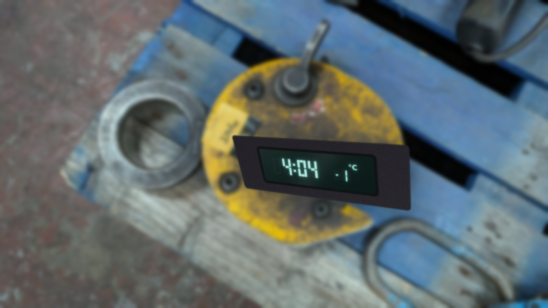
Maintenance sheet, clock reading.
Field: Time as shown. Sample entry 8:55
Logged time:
4:04
